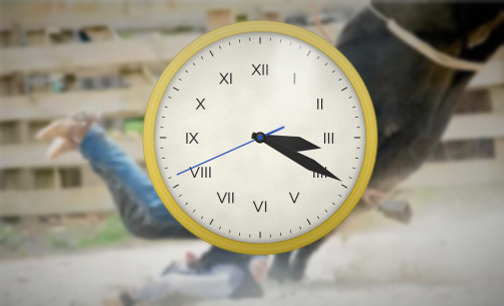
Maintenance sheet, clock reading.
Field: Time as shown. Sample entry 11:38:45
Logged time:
3:19:41
